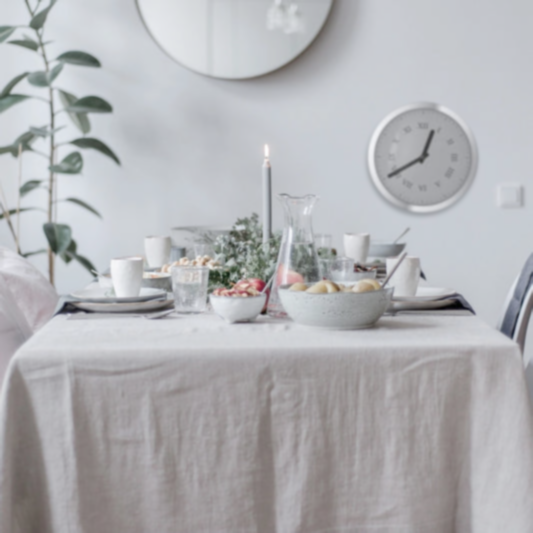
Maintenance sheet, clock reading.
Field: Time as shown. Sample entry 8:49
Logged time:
12:40
